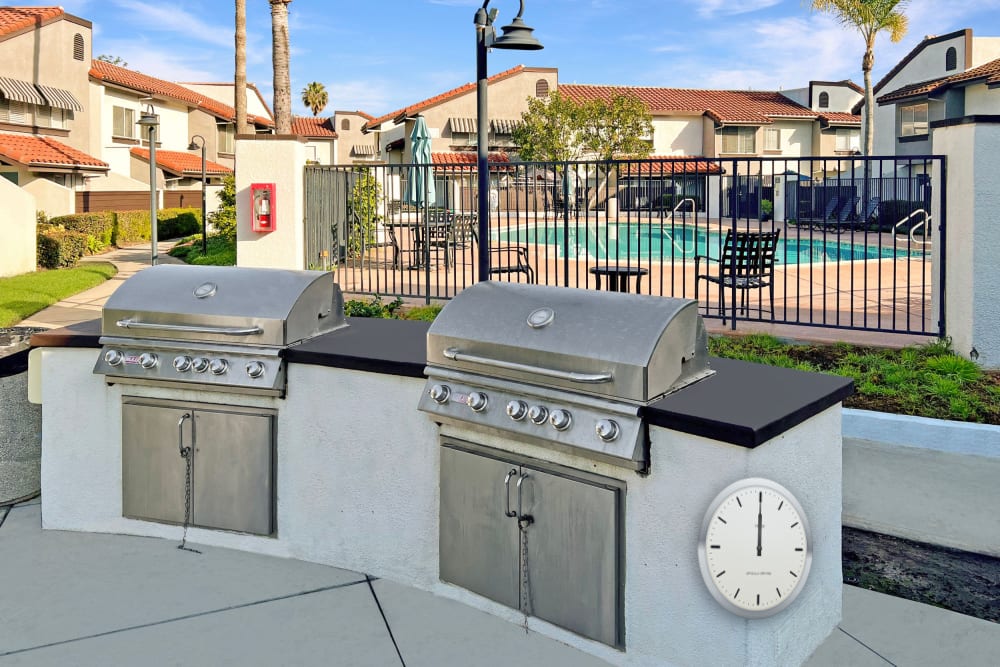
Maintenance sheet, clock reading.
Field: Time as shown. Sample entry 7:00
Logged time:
12:00
